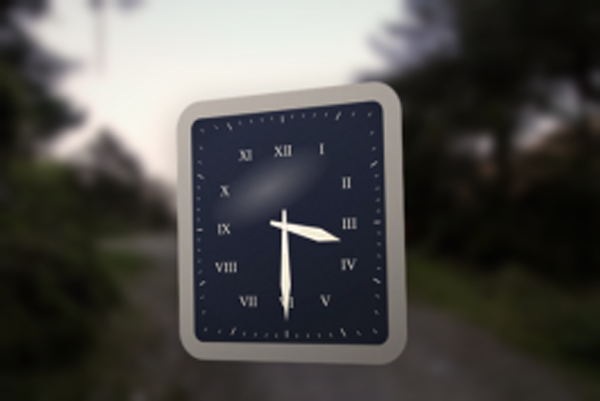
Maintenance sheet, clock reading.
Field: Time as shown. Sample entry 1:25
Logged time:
3:30
